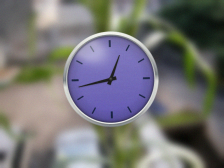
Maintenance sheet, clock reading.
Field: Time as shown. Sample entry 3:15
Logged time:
12:43
